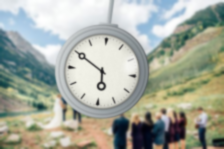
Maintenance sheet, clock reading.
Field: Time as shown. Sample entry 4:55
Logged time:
5:50
